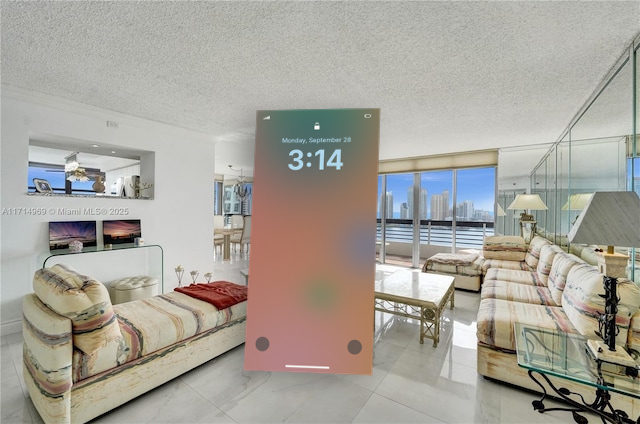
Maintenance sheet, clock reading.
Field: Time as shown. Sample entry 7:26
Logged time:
3:14
